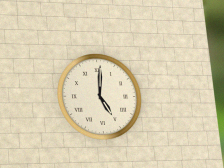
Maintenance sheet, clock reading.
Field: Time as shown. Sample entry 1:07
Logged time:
5:01
